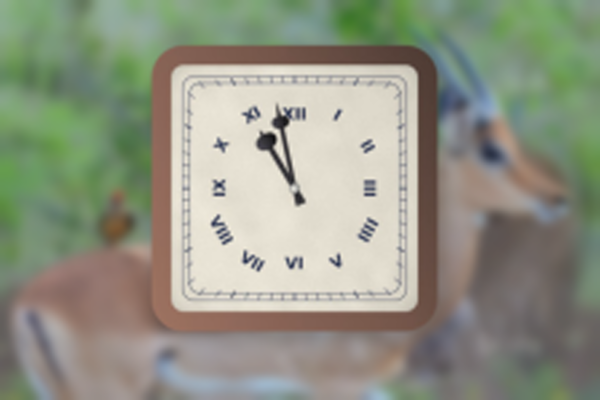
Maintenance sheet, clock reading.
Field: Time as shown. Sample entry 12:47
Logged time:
10:58
